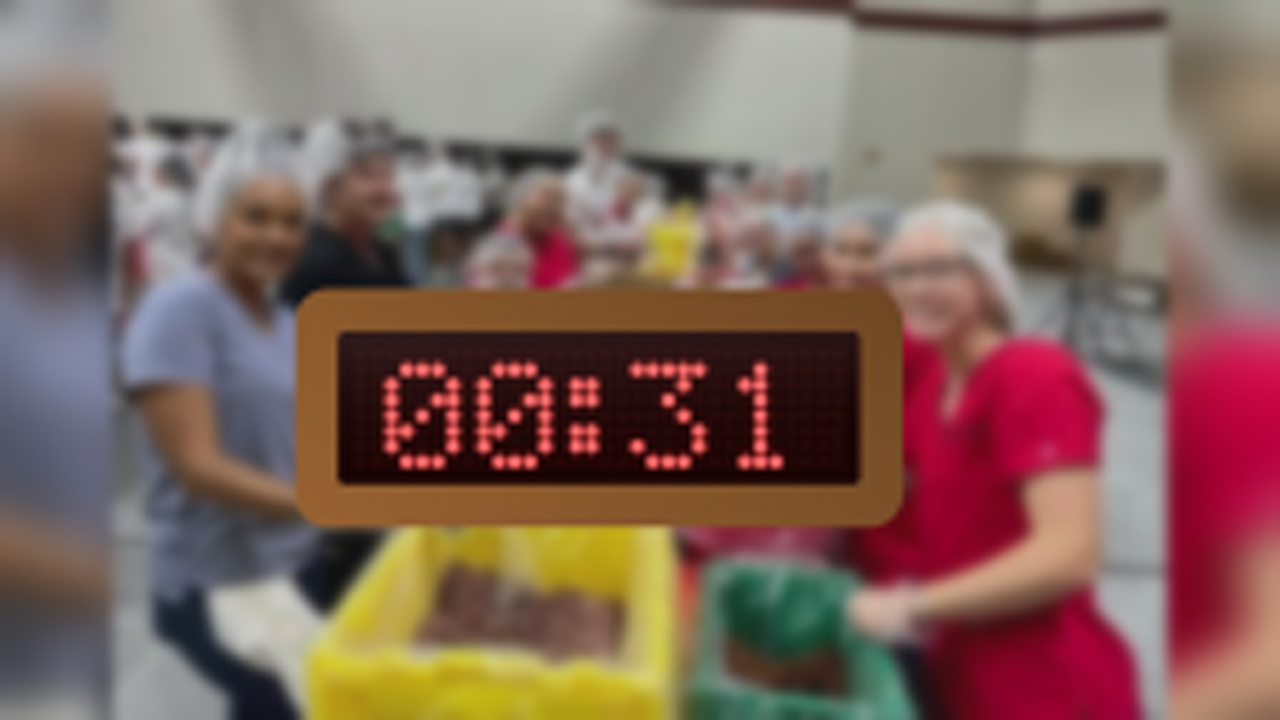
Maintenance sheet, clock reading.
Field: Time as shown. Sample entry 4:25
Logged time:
0:31
